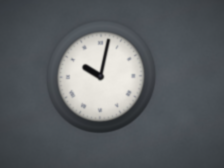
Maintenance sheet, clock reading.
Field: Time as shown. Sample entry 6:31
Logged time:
10:02
